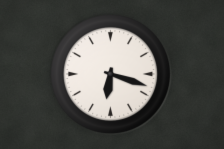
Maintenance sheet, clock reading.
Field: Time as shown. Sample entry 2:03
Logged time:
6:18
